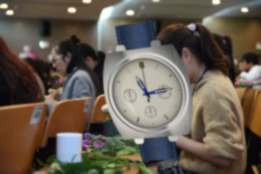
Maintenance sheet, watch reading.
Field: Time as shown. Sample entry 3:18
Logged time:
11:14
